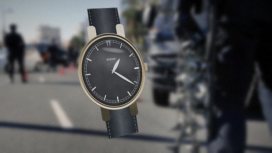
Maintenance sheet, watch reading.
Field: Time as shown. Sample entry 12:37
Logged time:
1:21
